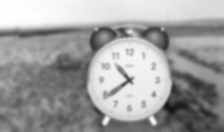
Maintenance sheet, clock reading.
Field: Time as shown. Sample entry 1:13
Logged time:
10:39
